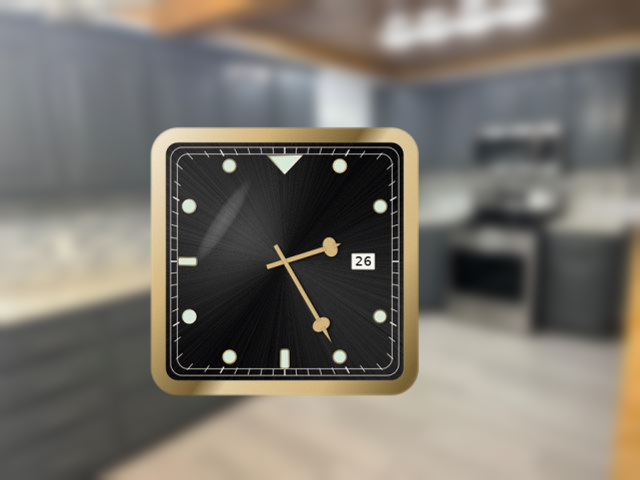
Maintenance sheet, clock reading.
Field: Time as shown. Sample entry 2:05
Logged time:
2:25
